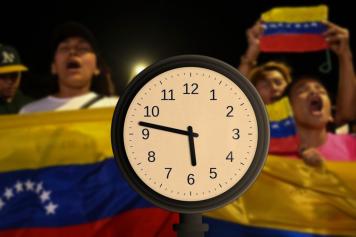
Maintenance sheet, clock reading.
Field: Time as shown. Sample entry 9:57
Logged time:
5:47
